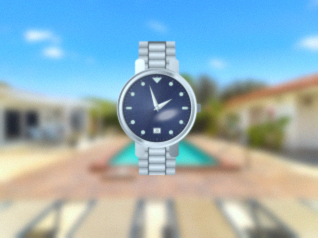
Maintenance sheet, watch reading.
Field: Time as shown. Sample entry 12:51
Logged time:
1:57
